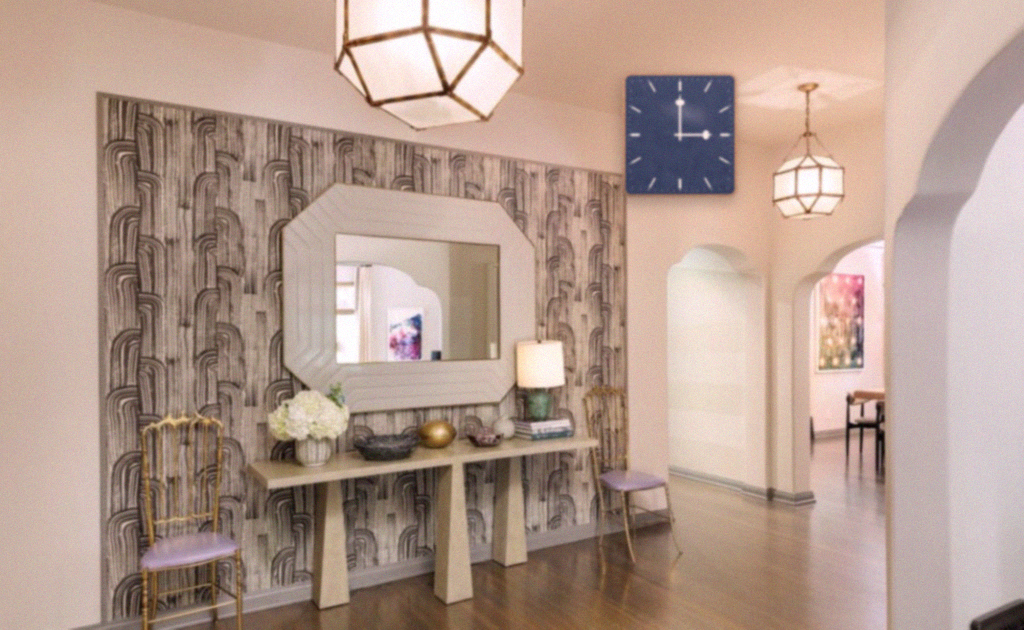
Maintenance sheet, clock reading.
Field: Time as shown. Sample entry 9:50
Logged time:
3:00
